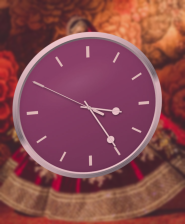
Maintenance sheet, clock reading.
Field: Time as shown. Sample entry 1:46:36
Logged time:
3:24:50
